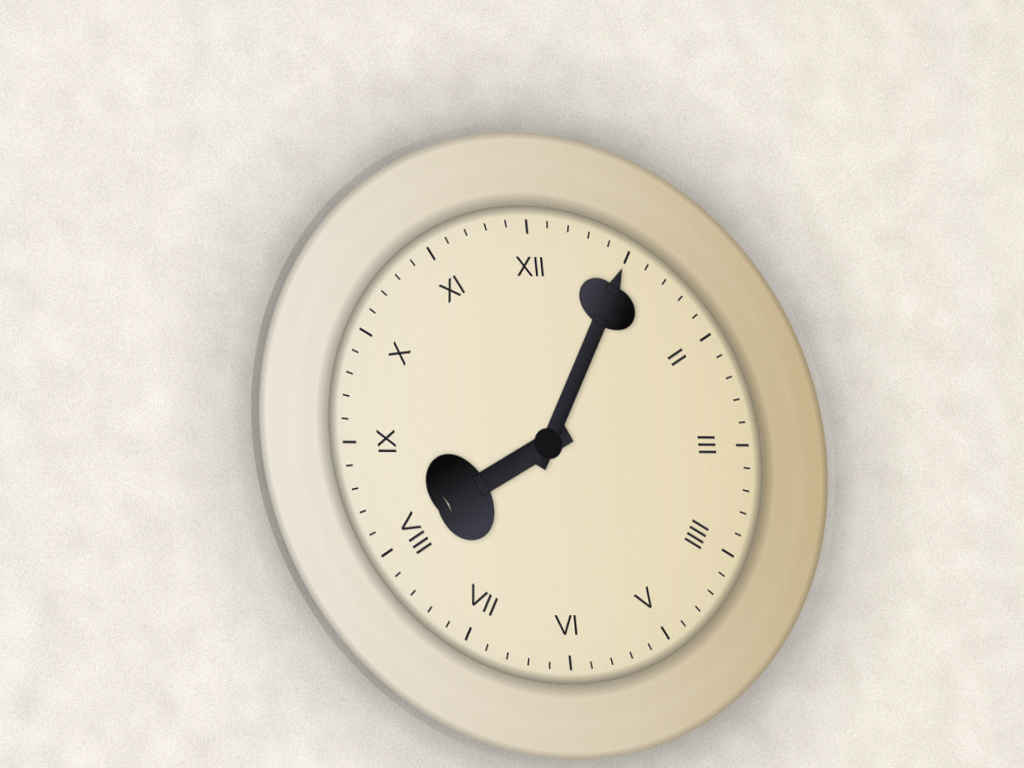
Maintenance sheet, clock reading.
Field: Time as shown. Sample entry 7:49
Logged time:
8:05
